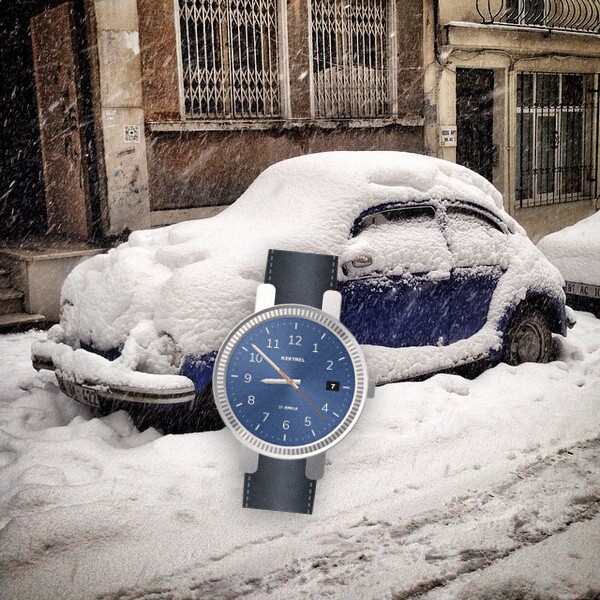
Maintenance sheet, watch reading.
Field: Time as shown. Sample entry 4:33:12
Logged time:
8:51:22
